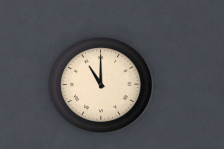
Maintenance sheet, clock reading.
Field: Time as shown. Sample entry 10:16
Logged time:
11:00
